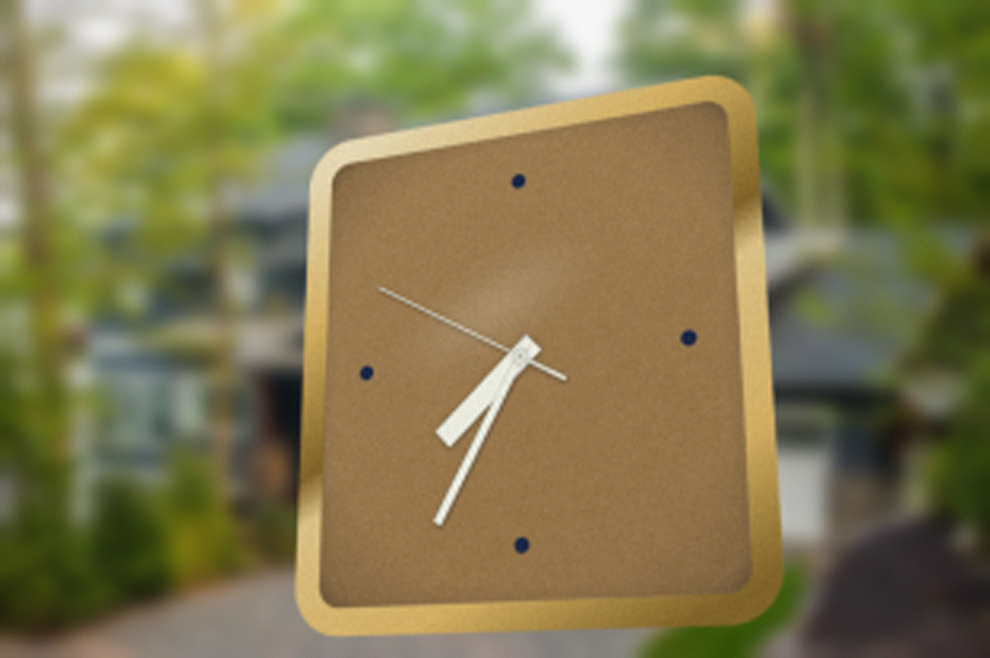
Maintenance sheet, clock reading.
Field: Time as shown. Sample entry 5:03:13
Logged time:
7:34:50
